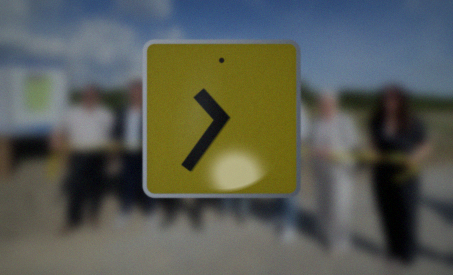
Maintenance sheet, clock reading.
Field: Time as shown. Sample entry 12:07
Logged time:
10:36
